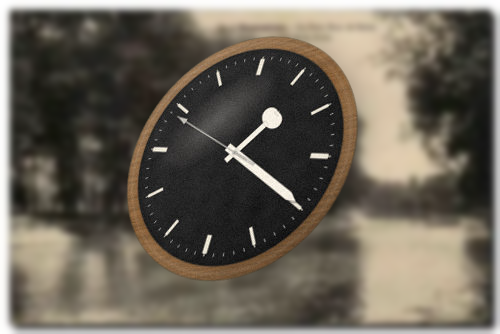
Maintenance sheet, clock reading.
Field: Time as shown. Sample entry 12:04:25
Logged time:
1:19:49
